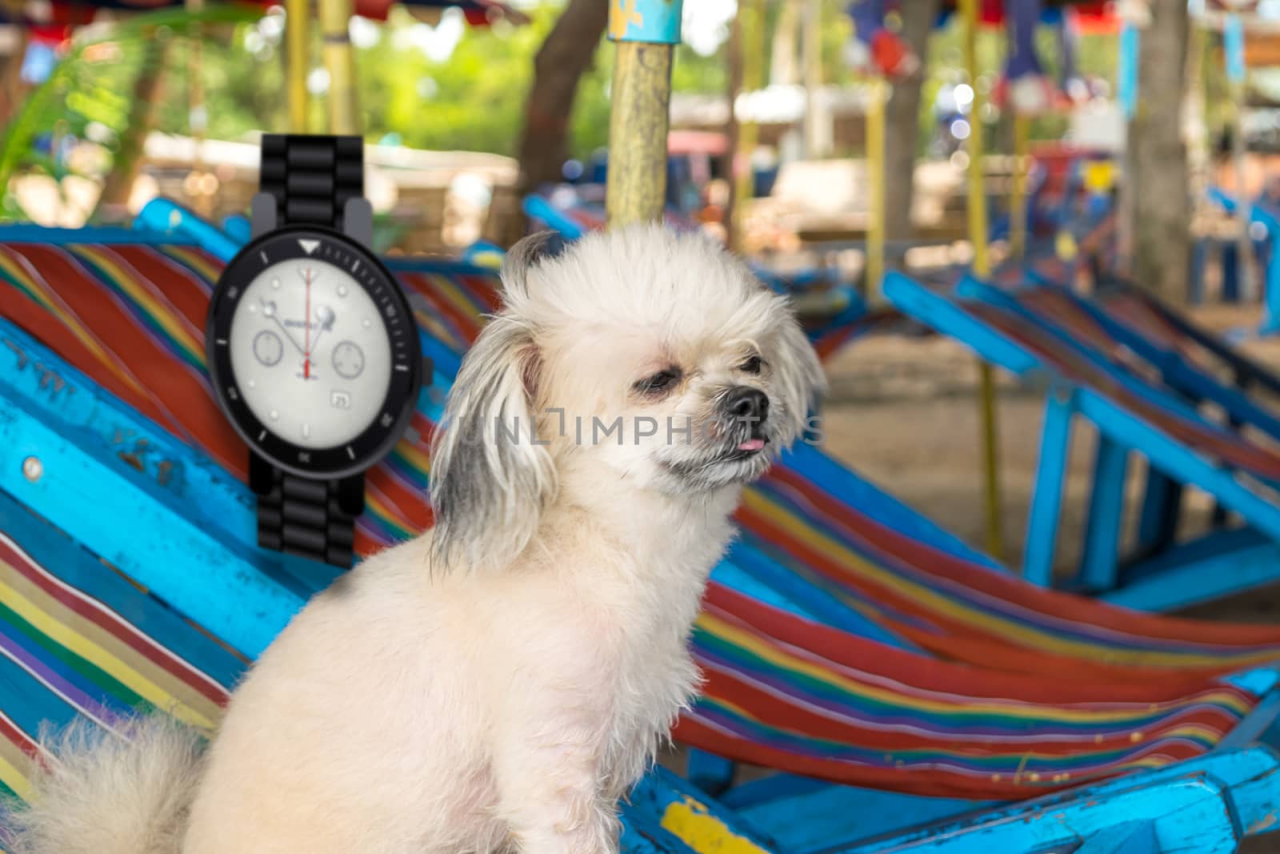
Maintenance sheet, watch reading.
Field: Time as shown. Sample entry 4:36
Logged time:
12:52
